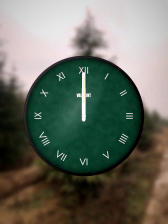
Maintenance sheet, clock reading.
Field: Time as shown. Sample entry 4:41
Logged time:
12:00
